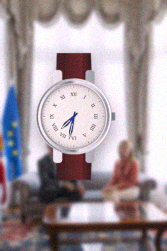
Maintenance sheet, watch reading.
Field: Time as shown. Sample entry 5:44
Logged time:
7:32
